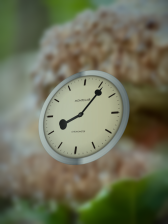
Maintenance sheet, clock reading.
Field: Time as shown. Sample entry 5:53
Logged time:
8:06
